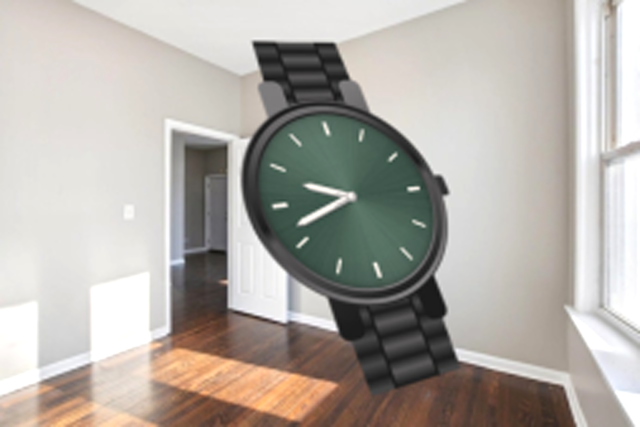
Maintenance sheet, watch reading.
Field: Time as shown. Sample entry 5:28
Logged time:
9:42
